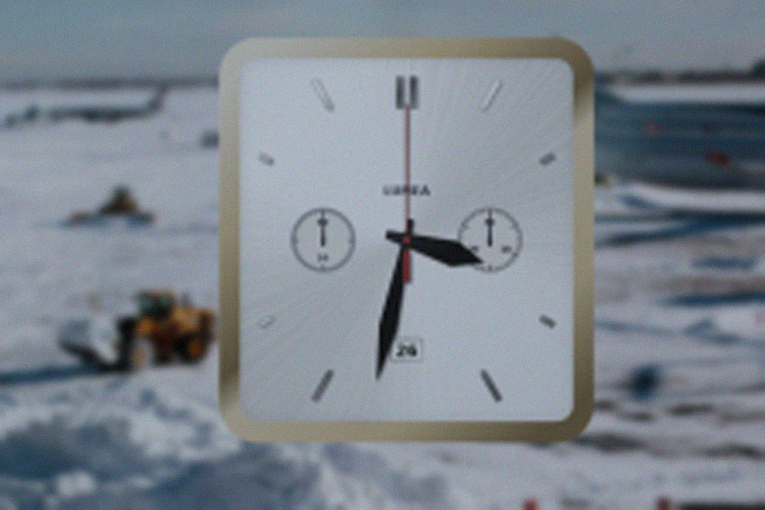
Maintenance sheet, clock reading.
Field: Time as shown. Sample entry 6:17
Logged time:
3:32
